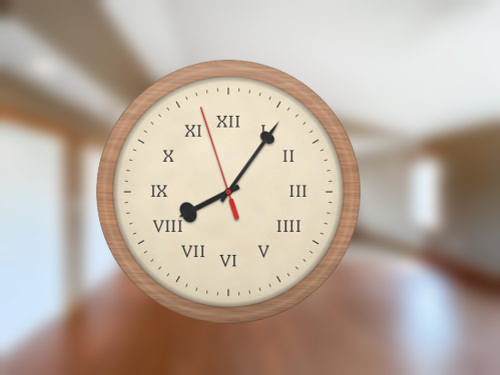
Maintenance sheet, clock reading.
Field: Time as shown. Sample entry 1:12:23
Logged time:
8:05:57
